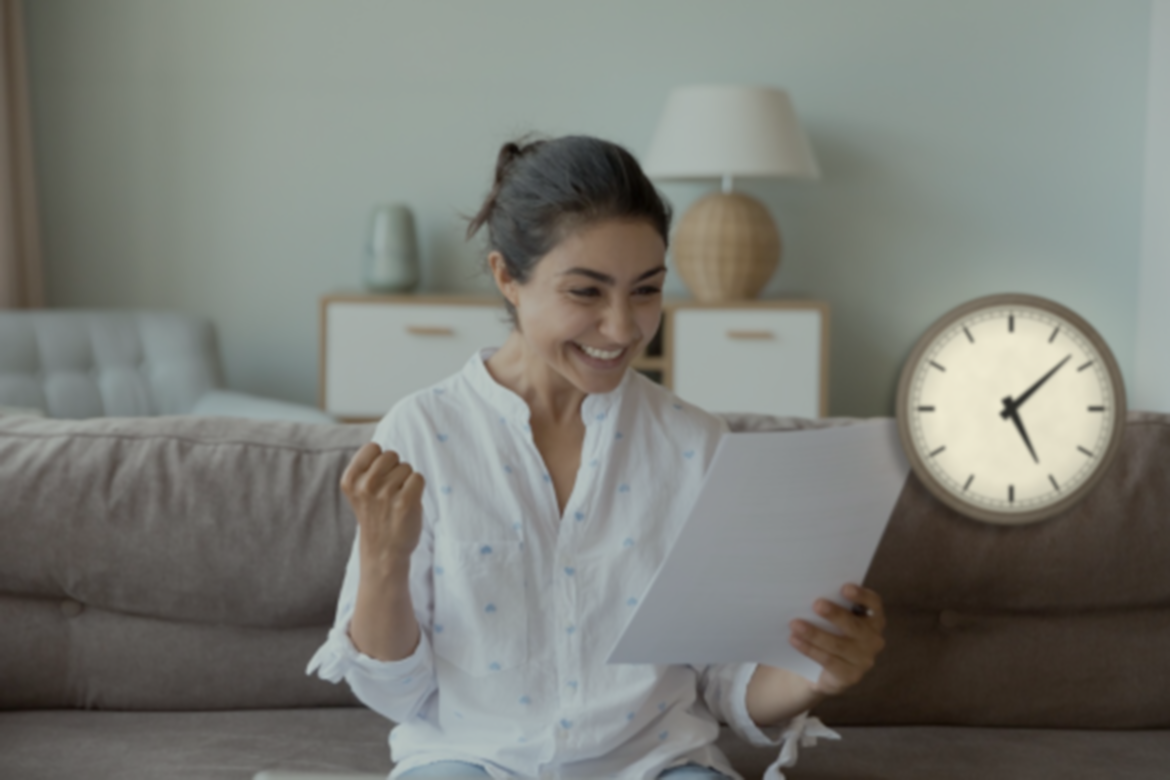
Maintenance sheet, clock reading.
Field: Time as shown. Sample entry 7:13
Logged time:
5:08
